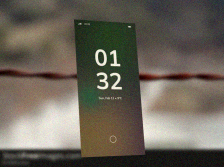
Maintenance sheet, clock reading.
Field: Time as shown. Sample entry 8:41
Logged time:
1:32
